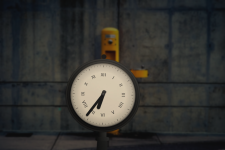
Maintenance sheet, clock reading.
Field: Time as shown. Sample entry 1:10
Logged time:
6:36
